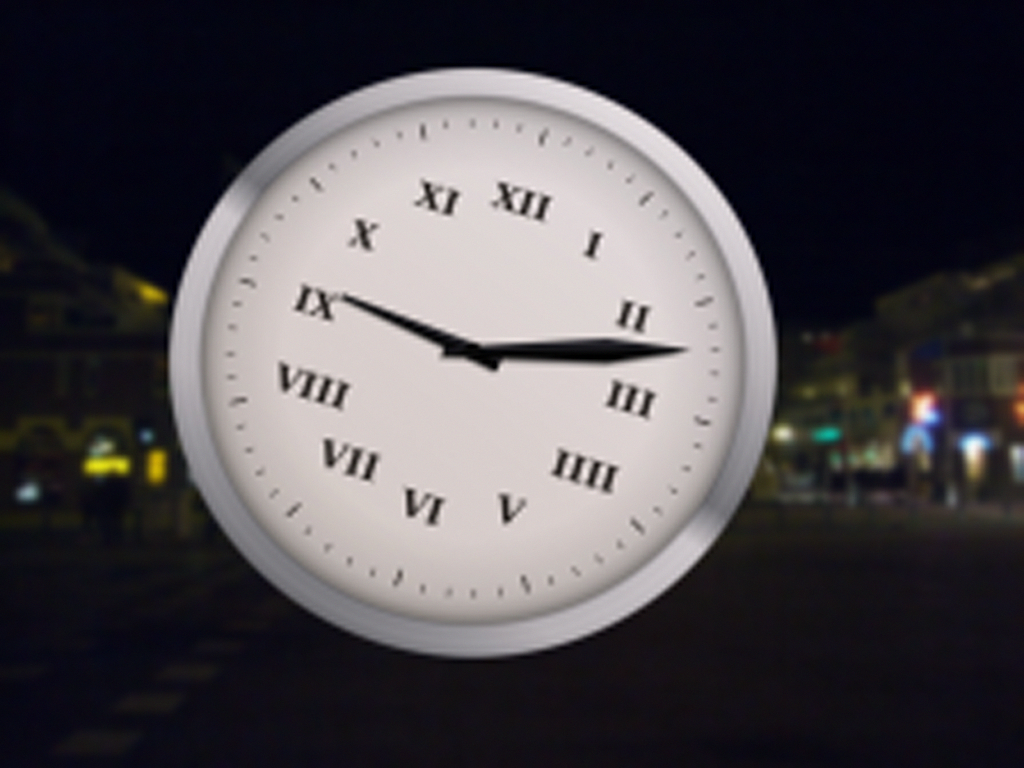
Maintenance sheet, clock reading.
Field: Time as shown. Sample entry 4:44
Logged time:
9:12
